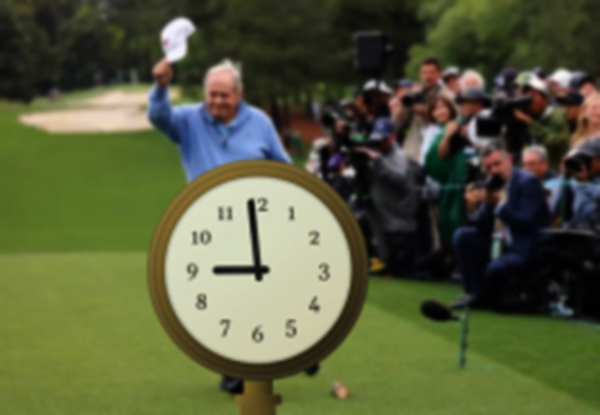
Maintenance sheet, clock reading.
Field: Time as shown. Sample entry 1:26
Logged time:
8:59
